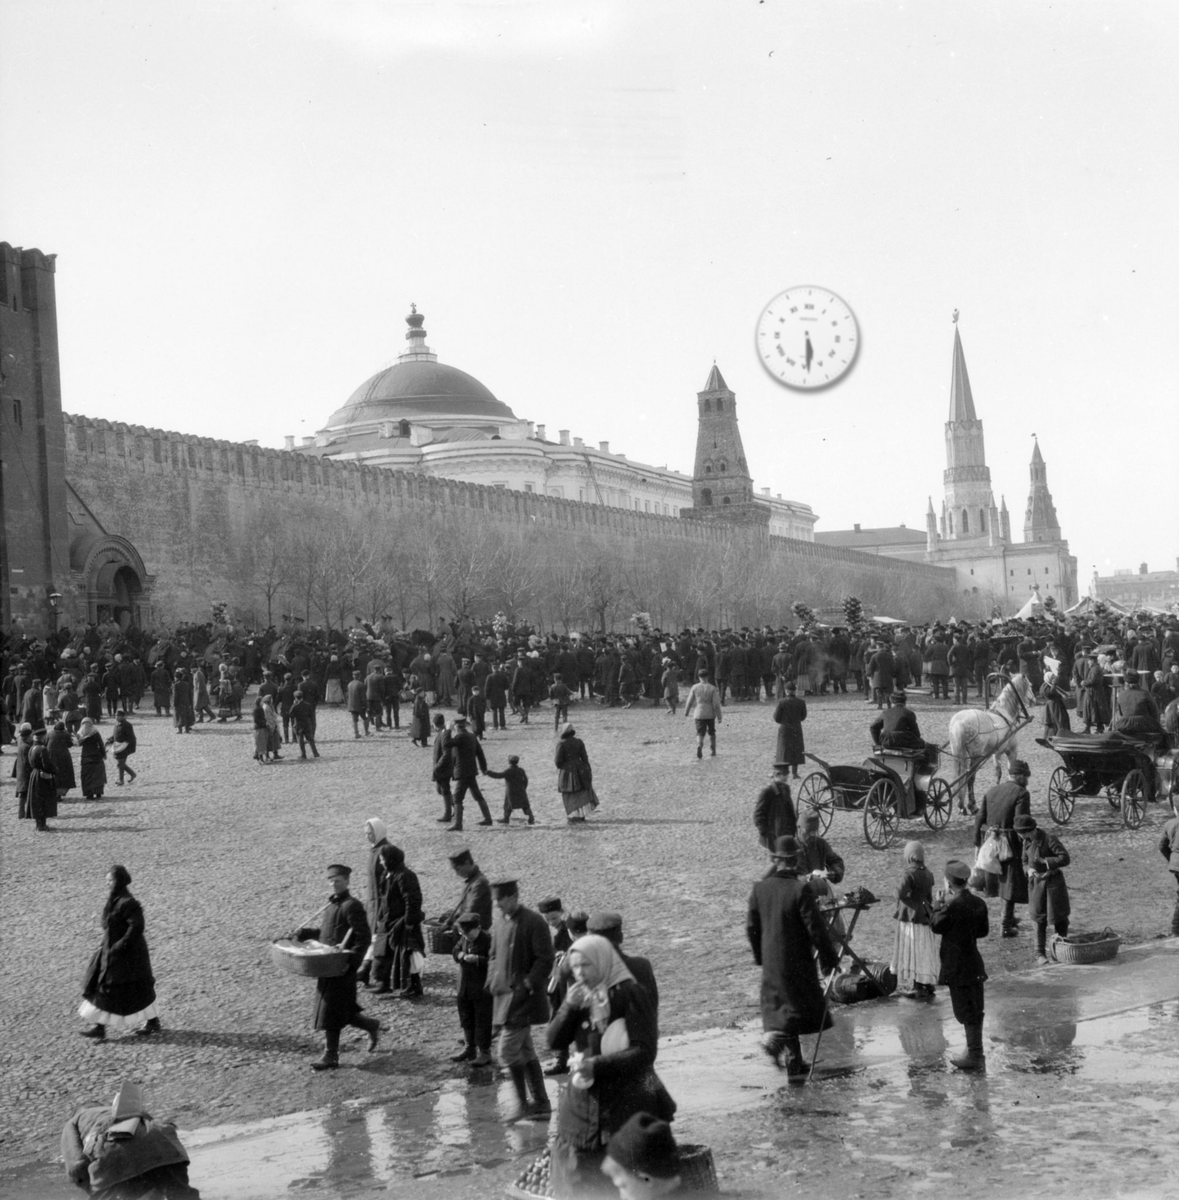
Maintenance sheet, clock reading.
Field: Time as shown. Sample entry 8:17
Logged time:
5:29
